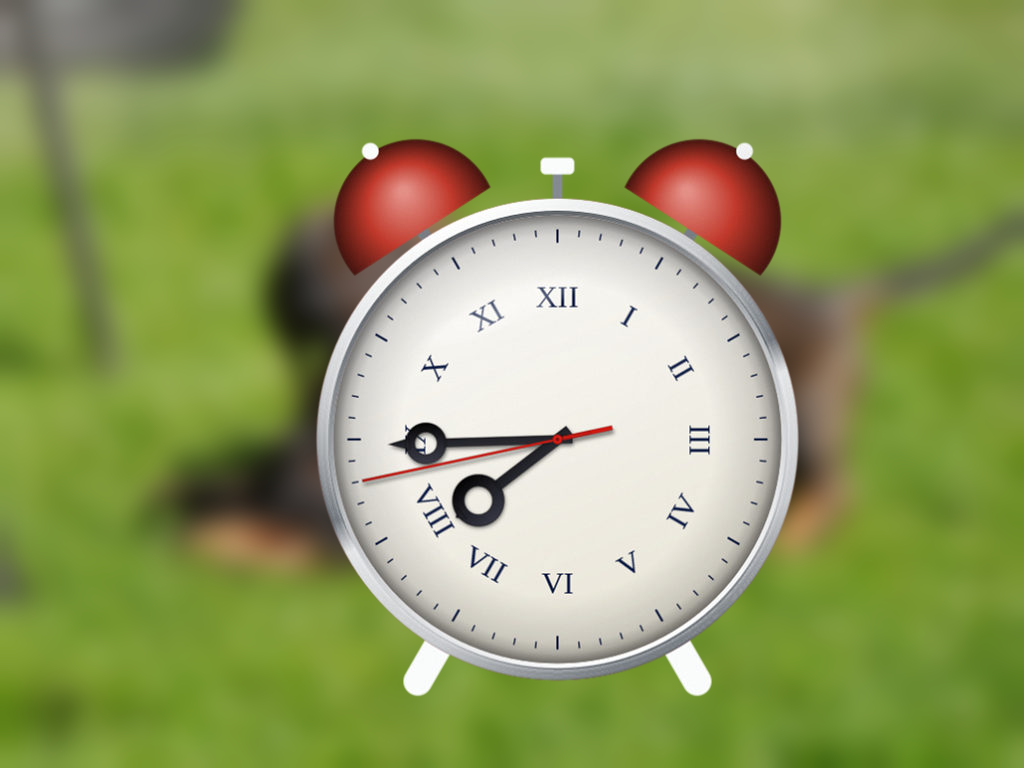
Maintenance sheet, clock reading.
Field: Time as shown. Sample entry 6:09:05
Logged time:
7:44:43
